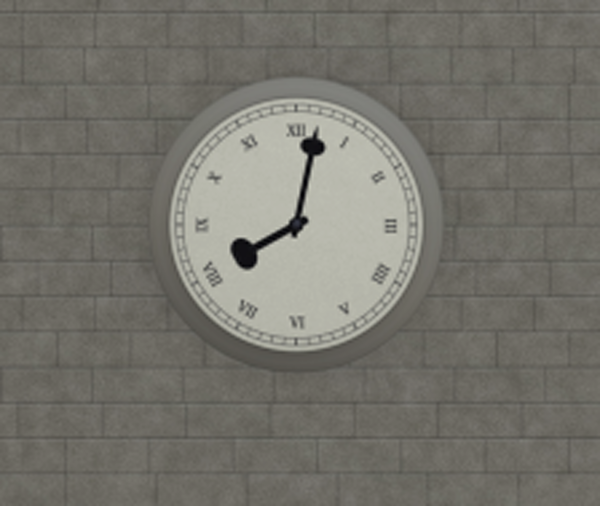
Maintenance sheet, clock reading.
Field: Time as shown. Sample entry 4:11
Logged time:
8:02
